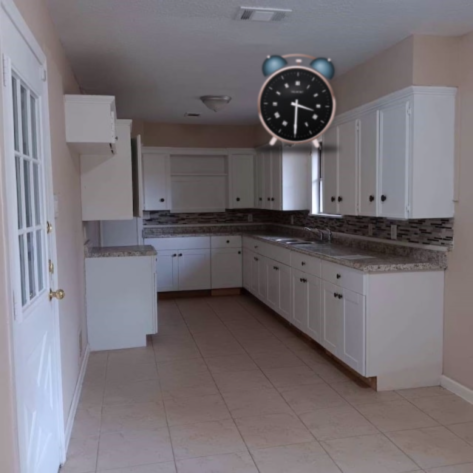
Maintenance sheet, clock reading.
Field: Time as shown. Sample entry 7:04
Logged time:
3:30
